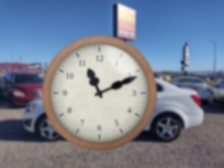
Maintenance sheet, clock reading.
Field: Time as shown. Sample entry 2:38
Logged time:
11:11
